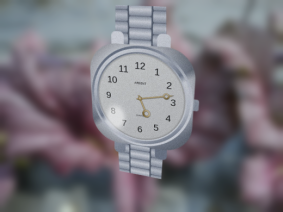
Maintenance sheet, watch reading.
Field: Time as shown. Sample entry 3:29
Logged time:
5:13
